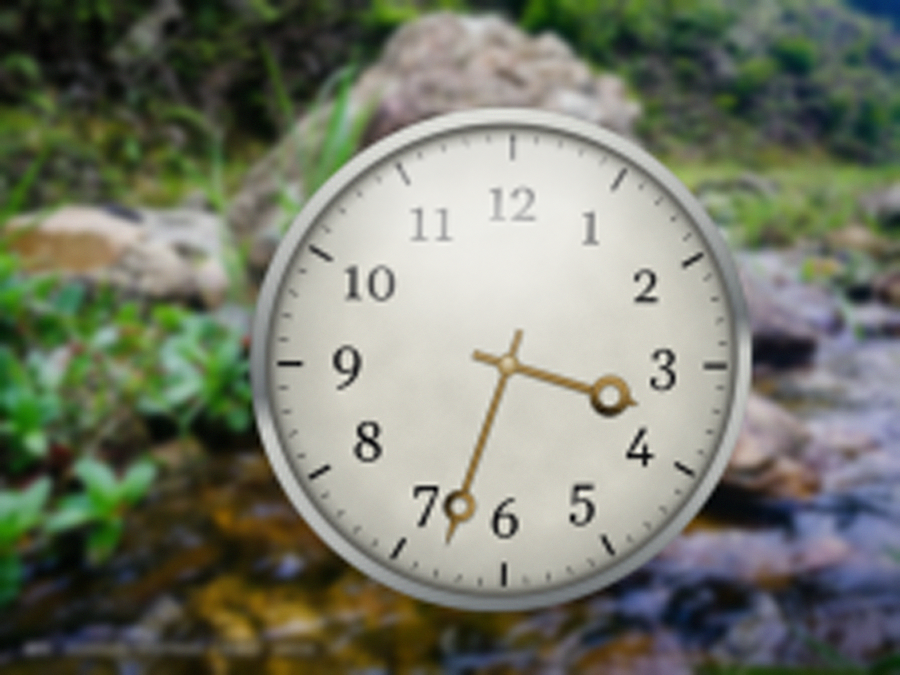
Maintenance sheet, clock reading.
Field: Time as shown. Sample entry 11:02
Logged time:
3:33
